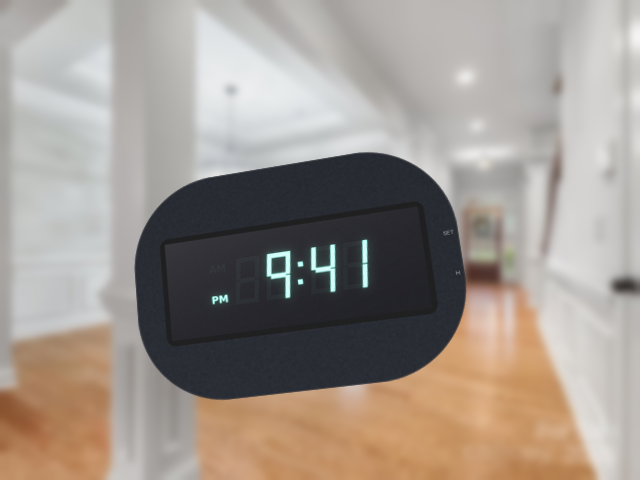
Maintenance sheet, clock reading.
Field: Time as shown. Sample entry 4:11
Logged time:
9:41
